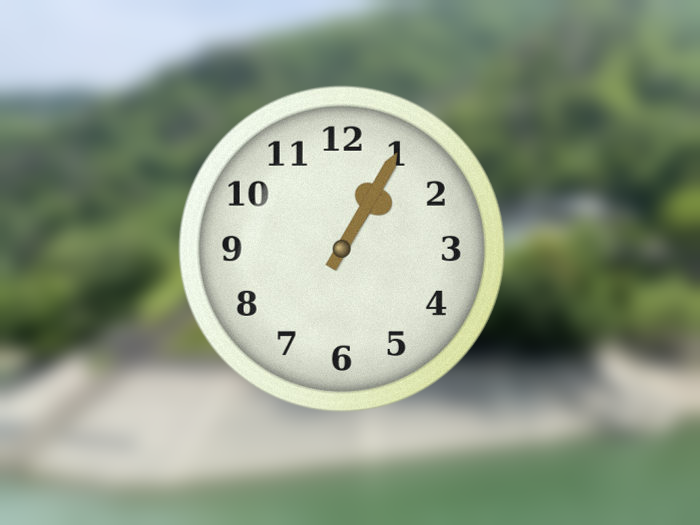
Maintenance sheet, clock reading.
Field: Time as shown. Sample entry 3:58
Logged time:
1:05
